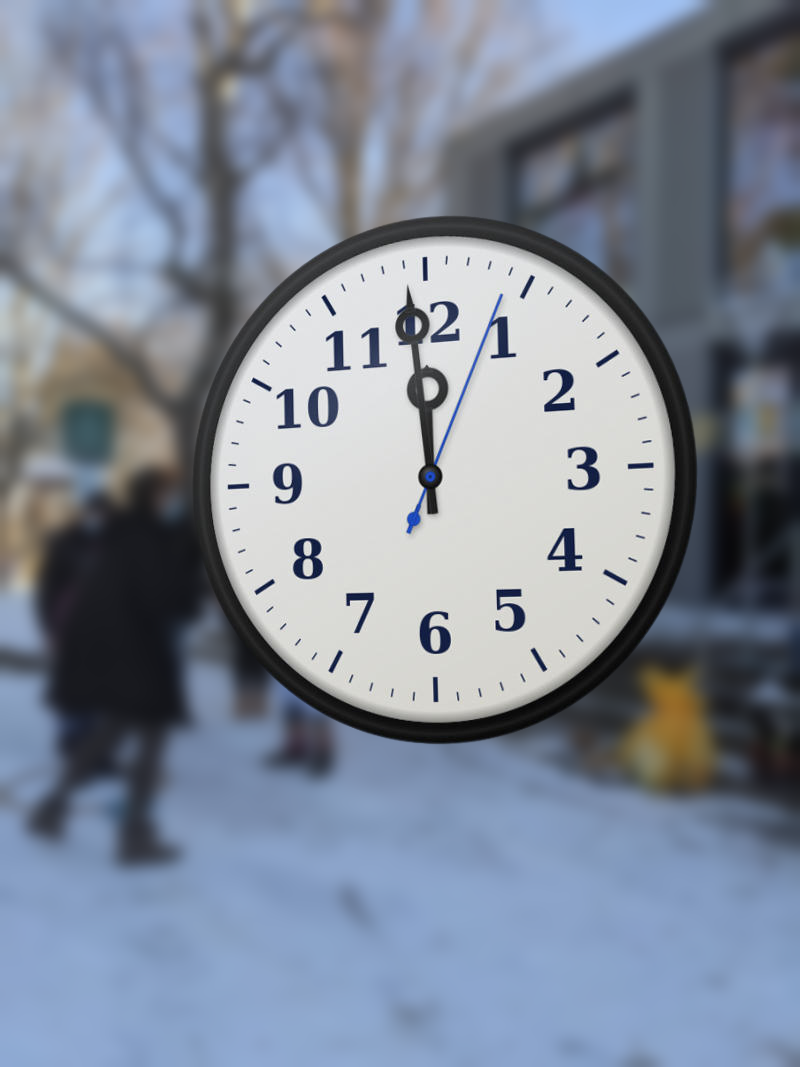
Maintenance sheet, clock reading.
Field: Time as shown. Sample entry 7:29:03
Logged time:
11:59:04
